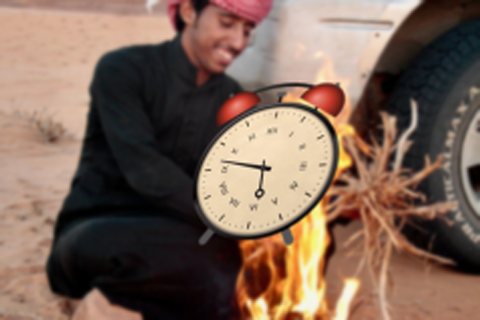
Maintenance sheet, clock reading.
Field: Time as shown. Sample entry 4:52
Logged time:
5:47
